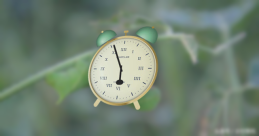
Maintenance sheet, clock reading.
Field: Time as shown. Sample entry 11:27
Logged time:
5:56
